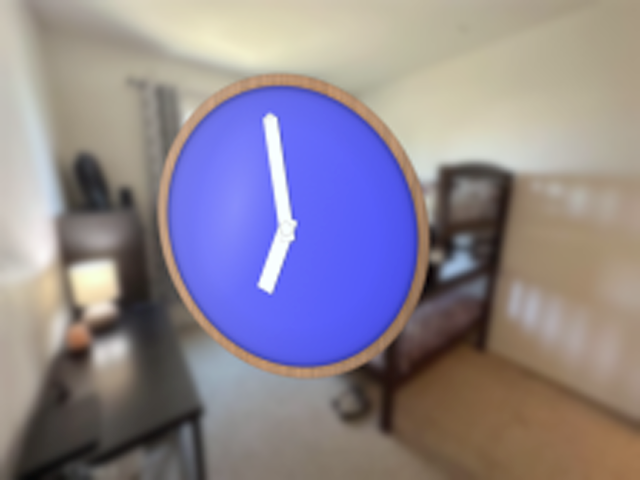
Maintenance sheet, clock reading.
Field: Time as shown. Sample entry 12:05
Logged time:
7:00
